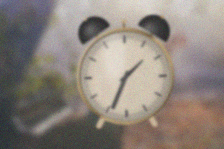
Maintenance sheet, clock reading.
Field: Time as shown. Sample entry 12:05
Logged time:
1:34
